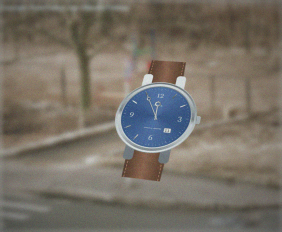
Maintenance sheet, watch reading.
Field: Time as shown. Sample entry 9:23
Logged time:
11:55
